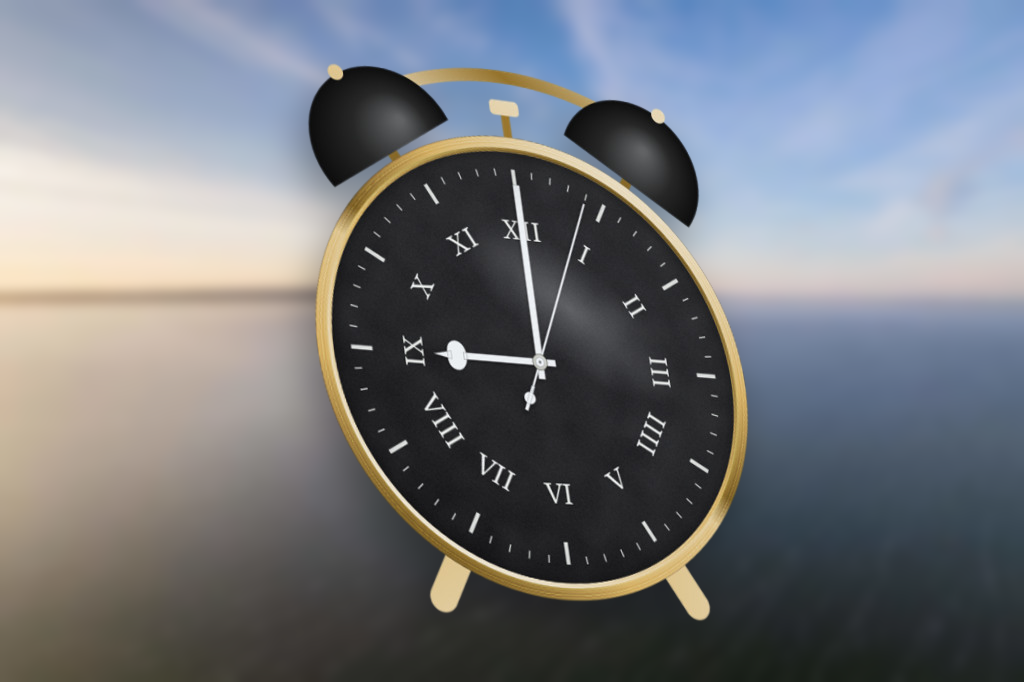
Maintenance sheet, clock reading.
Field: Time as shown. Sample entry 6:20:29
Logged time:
9:00:04
